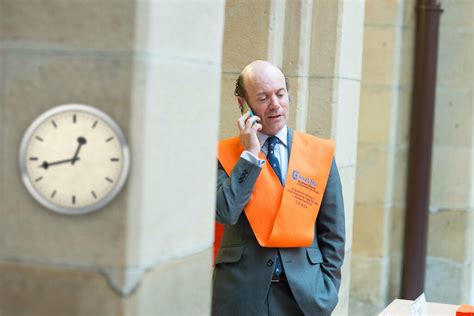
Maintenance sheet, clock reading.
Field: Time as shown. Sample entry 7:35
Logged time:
12:43
